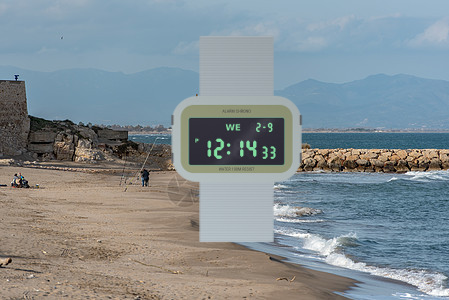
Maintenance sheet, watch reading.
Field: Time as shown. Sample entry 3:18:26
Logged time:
12:14:33
